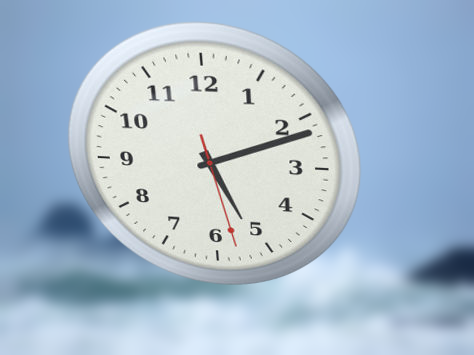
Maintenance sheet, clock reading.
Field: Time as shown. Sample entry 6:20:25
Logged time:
5:11:28
